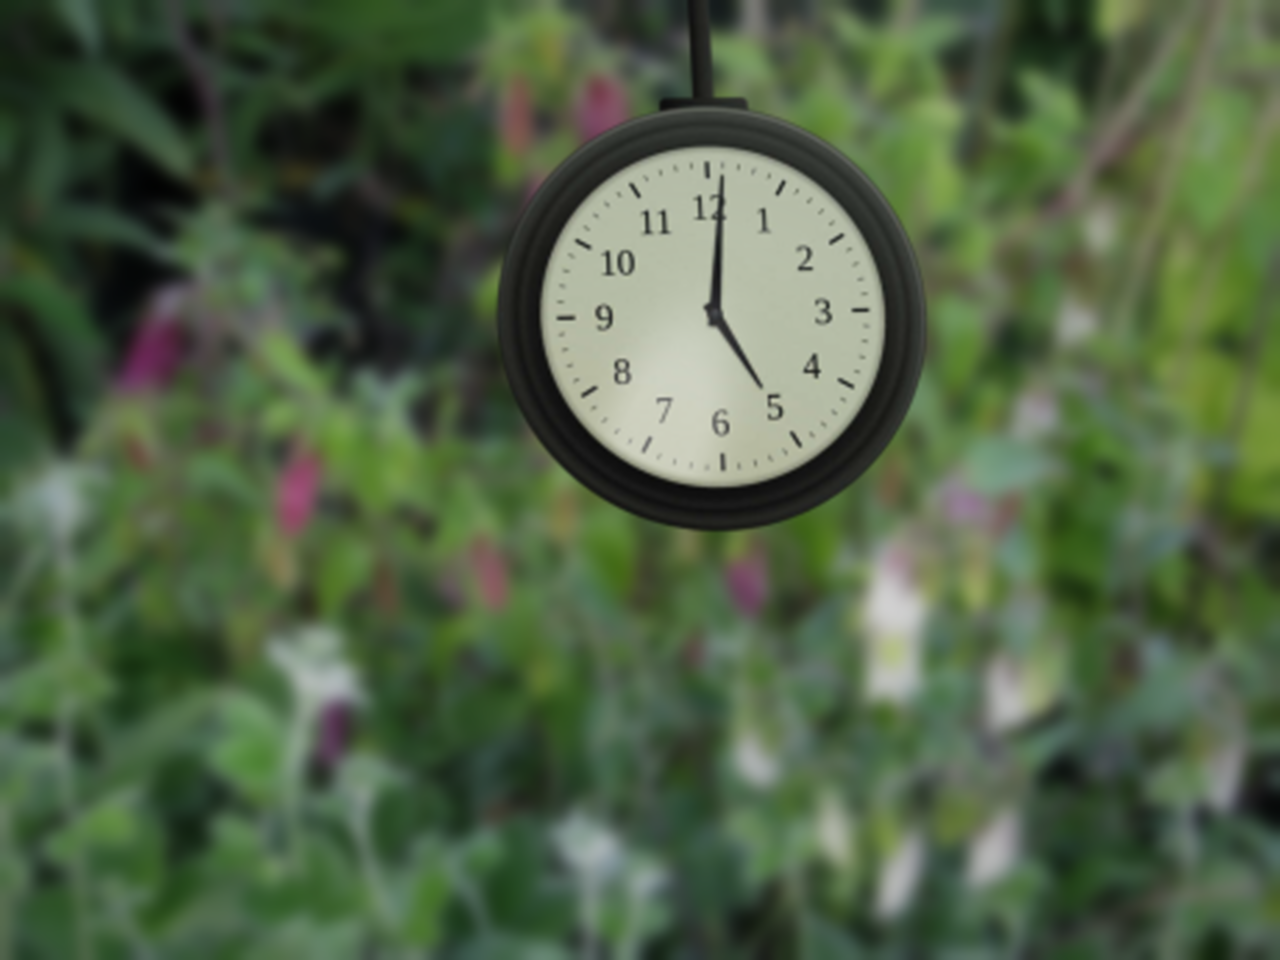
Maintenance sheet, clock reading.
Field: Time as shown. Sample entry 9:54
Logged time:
5:01
